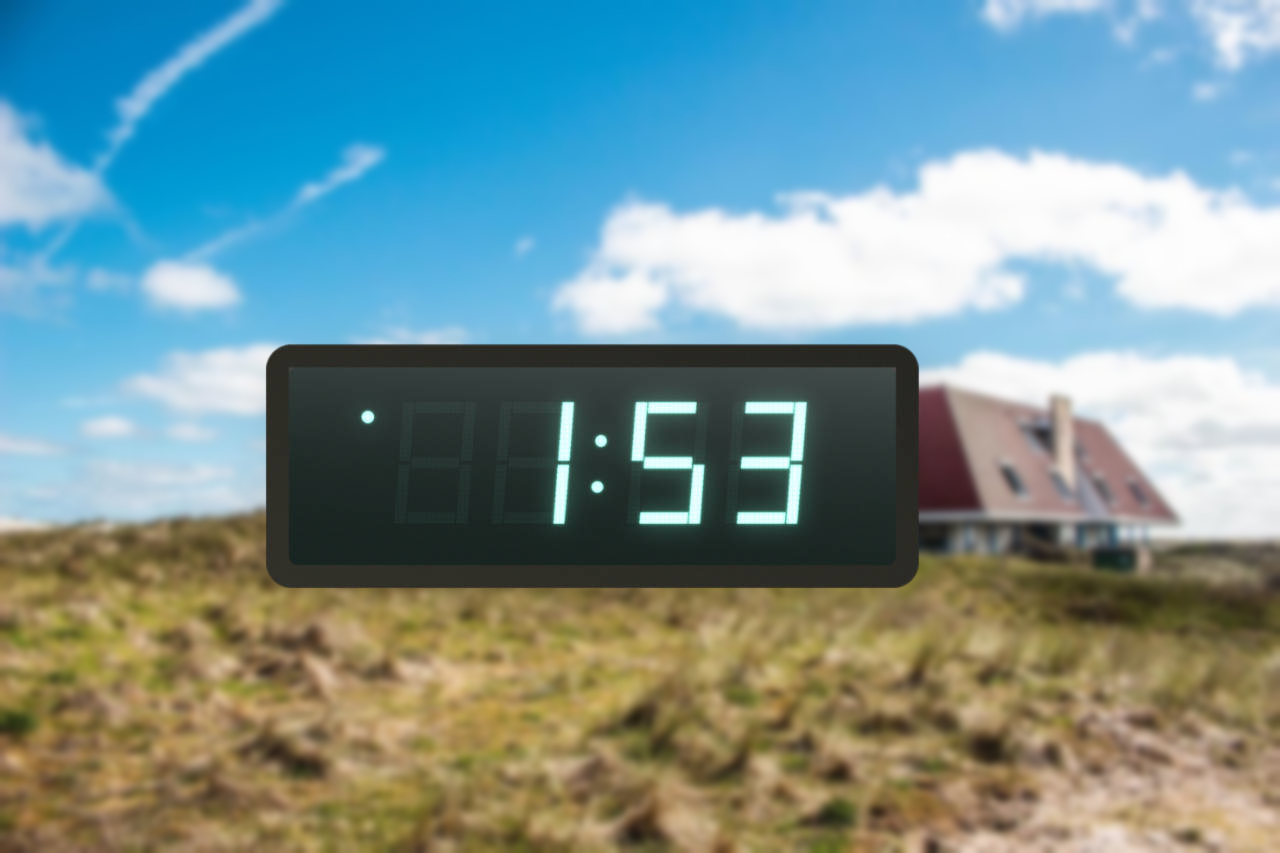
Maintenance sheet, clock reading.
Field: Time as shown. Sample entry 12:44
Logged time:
1:53
